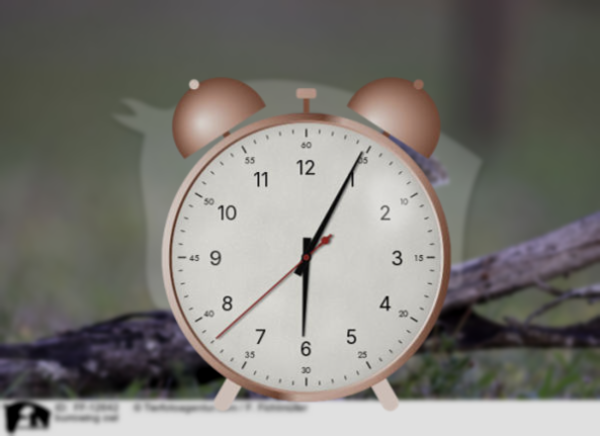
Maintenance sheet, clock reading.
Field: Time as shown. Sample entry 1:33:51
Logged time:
6:04:38
